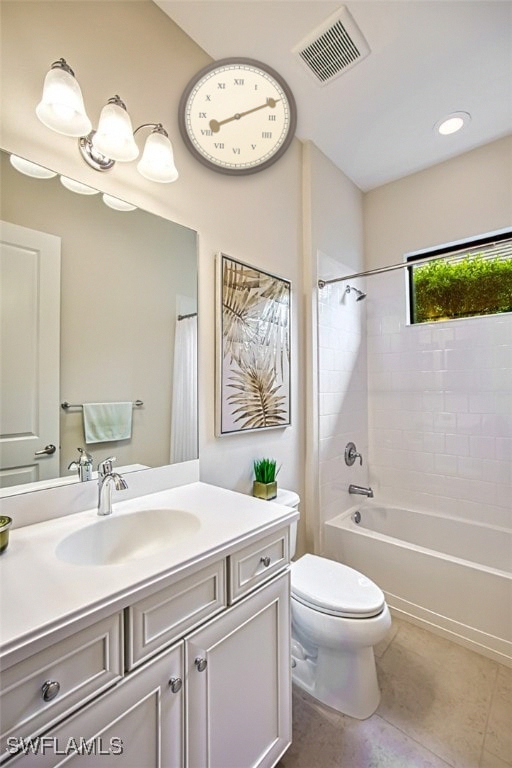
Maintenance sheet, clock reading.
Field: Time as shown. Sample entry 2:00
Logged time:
8:11
